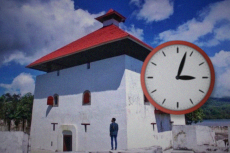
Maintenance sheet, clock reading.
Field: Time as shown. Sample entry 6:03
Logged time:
3:03
